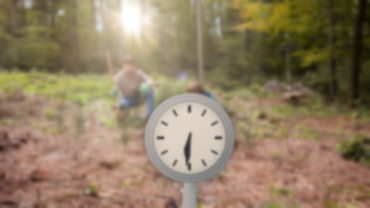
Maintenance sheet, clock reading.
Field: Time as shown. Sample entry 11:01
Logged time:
6:31
